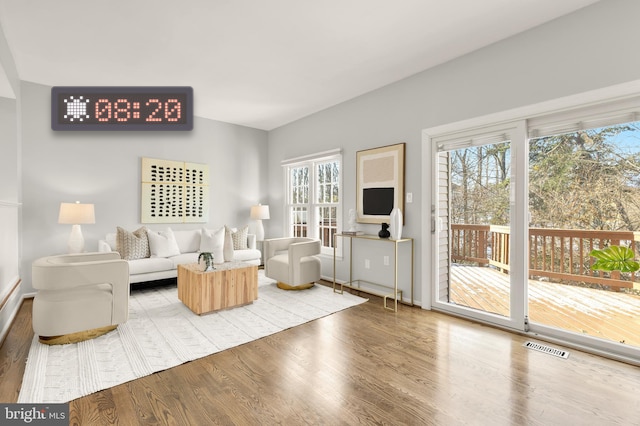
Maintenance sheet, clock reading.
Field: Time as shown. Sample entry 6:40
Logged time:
8:20
